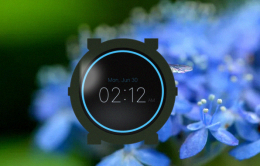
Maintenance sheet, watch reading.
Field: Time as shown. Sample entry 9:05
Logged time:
2:12
